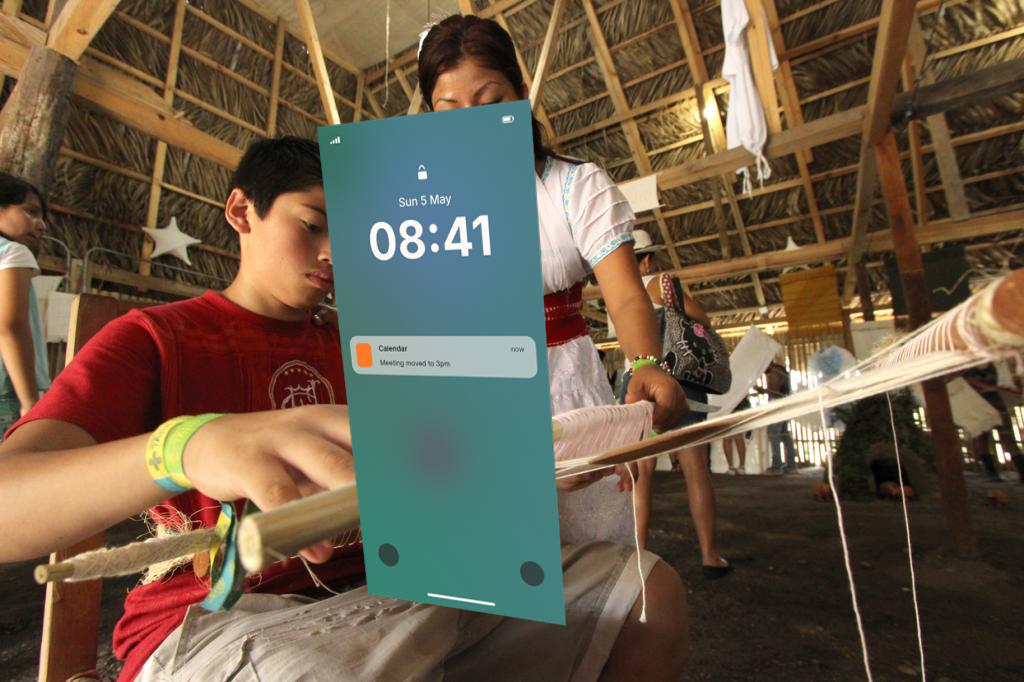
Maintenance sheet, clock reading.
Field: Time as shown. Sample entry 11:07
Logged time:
8:41
